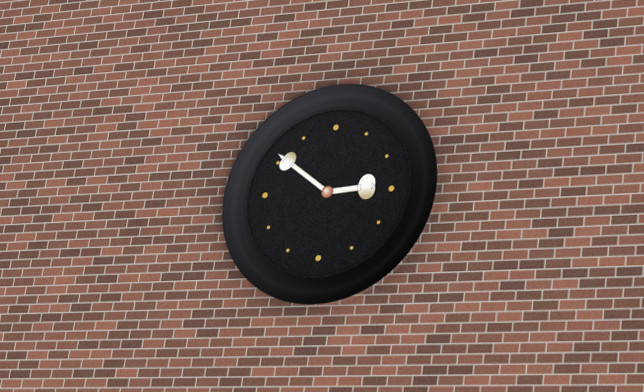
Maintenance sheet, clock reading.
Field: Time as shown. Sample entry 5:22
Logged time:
2:51
